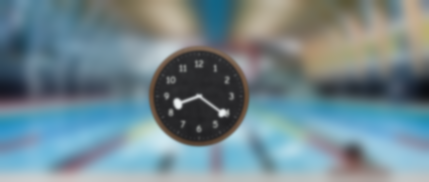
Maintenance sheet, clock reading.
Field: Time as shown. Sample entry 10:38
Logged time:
8:21
